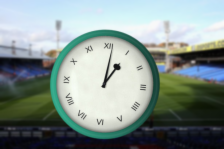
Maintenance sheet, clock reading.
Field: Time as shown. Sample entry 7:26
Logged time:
1:01
